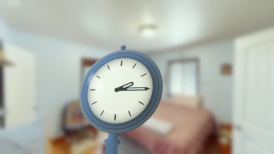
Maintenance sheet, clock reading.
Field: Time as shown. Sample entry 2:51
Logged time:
2:15
